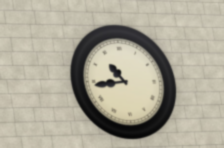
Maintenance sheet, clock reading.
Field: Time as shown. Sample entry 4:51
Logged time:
10:44
